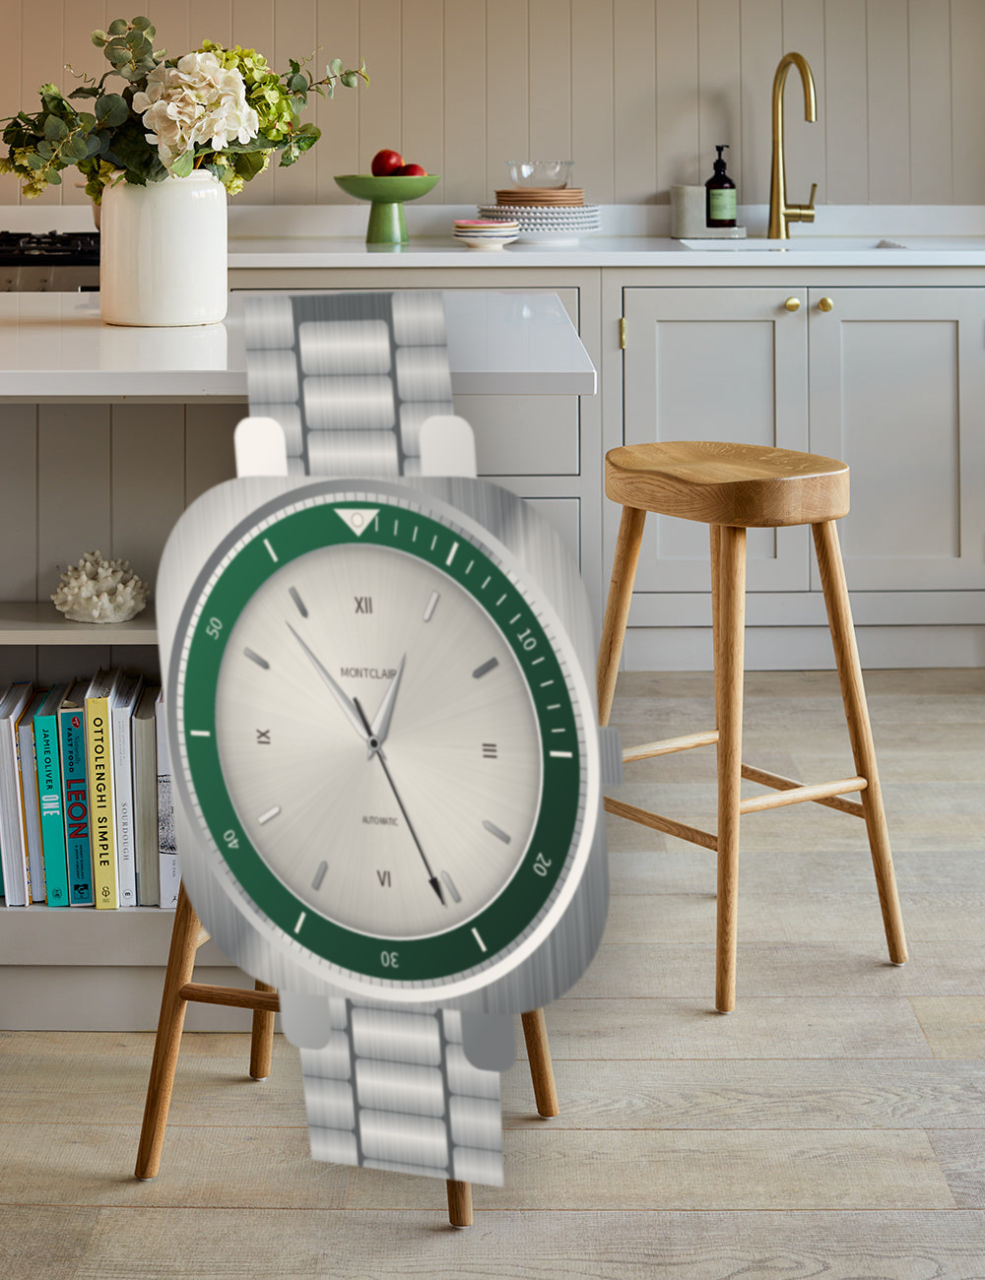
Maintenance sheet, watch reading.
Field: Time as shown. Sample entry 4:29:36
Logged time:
12:53:26
